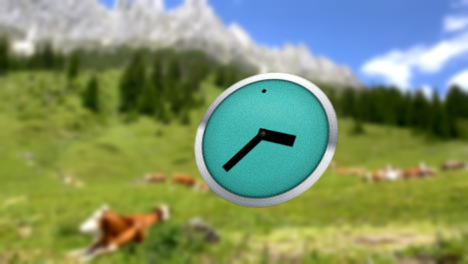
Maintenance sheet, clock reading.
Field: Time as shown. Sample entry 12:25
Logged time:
3:38
